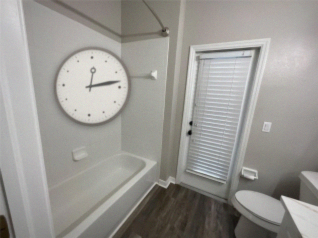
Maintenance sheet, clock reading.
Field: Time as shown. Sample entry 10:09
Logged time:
12:13
